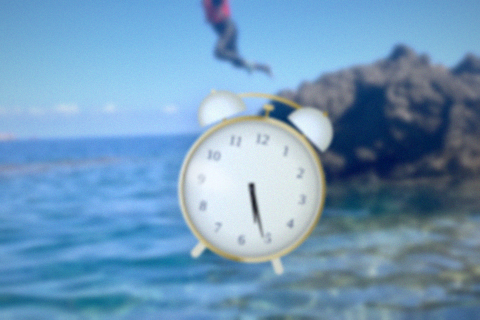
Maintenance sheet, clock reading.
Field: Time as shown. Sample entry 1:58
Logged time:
5:26
